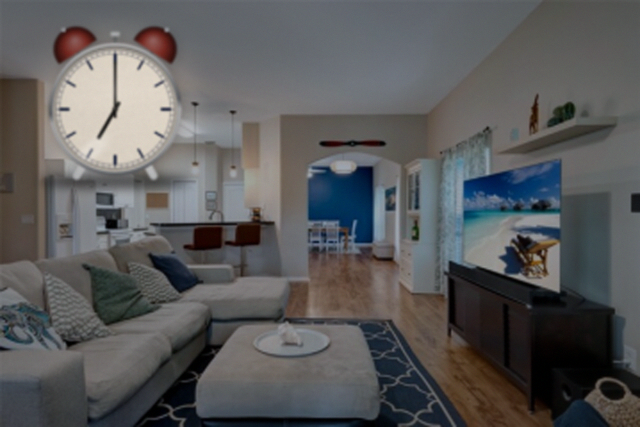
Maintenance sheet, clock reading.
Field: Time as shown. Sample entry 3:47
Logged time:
7:00
